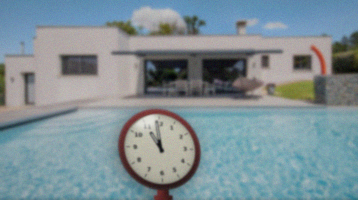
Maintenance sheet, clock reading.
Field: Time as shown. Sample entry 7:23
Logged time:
10:59
